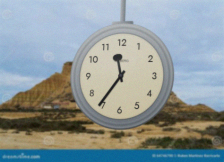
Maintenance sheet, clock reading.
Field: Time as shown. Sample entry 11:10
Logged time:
11:36
